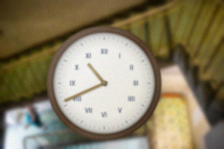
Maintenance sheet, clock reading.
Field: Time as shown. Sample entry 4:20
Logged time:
10:41
